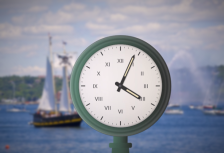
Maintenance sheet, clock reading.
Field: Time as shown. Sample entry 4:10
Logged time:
4:04
